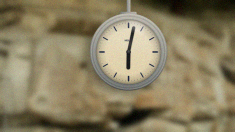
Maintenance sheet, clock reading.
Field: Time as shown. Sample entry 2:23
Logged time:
6:02
